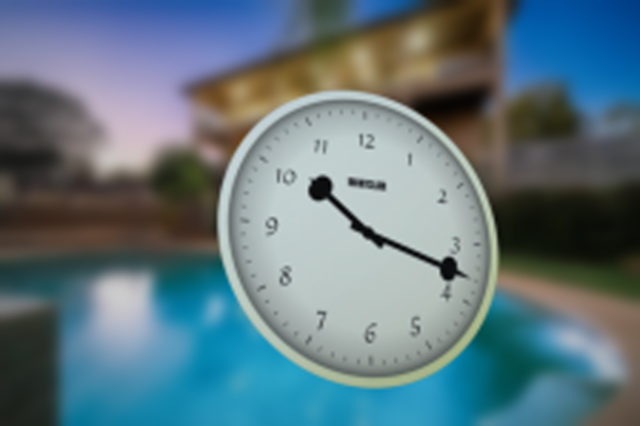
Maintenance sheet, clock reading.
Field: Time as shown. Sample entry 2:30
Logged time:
10:18
